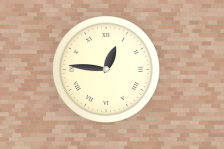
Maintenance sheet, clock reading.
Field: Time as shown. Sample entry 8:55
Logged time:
12:46
